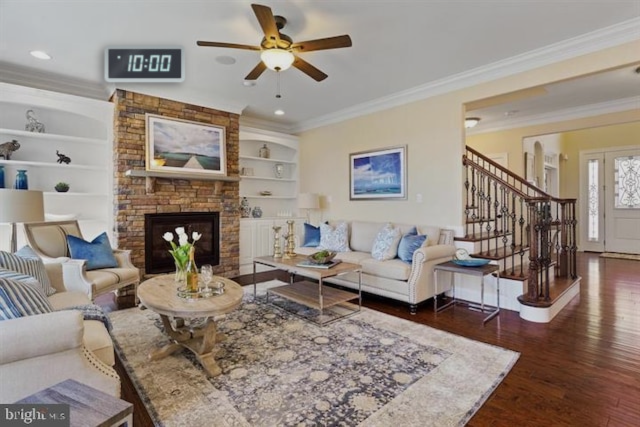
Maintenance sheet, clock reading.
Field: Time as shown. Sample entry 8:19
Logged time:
10:00
